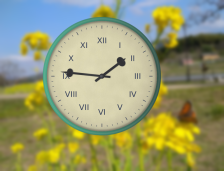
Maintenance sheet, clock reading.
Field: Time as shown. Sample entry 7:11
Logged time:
1:46
